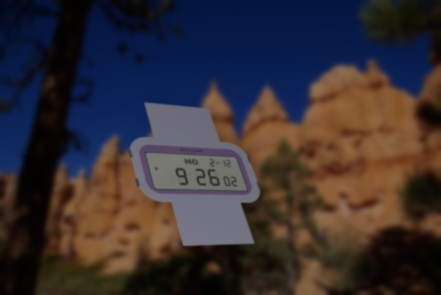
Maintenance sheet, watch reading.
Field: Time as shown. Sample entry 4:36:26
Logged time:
9:26:02
